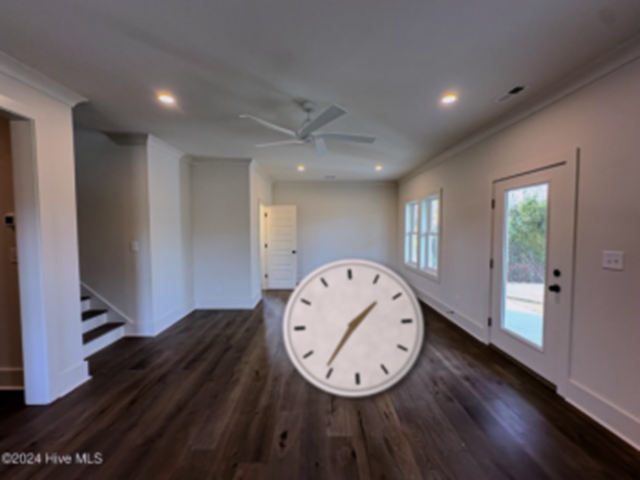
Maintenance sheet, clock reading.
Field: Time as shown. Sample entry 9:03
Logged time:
1:36
